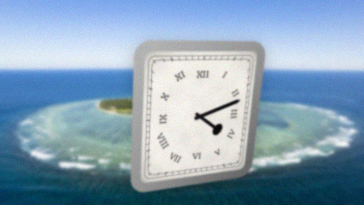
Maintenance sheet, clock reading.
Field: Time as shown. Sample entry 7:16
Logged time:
4:12
